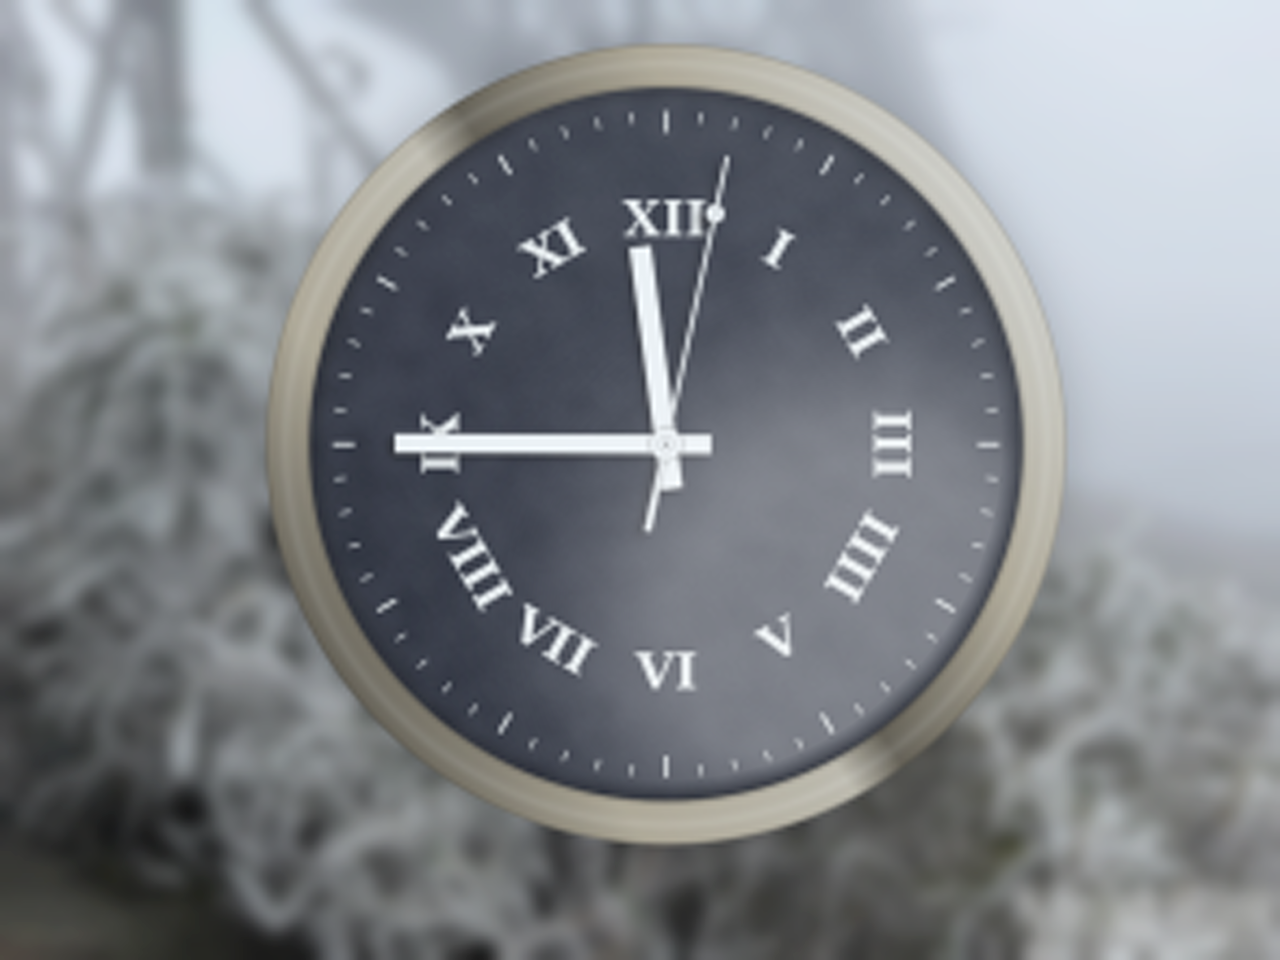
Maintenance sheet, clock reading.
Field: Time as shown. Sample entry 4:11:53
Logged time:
11:45:02
